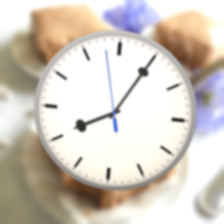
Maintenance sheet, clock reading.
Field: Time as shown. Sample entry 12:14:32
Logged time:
8:04:58
